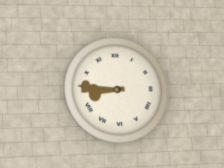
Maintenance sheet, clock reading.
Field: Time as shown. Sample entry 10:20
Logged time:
8:46
